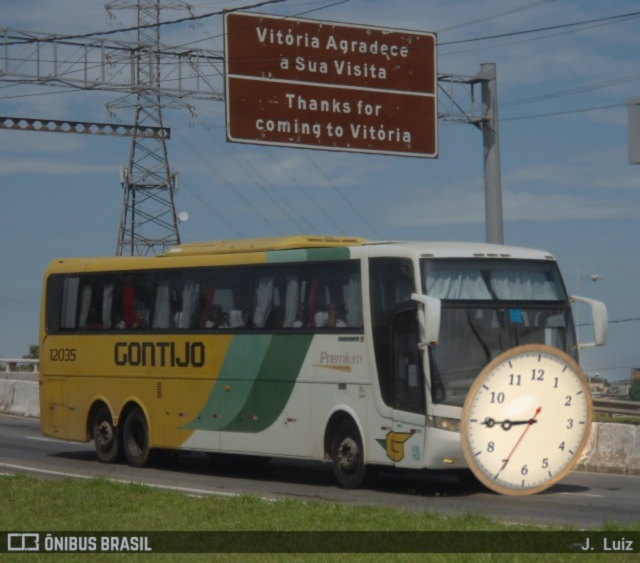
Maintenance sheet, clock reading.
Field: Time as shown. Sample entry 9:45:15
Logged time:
8:44:35
